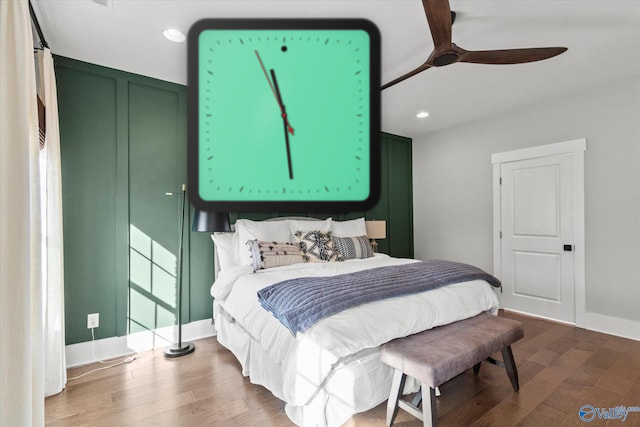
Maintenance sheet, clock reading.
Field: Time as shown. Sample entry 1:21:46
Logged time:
11:28:56
